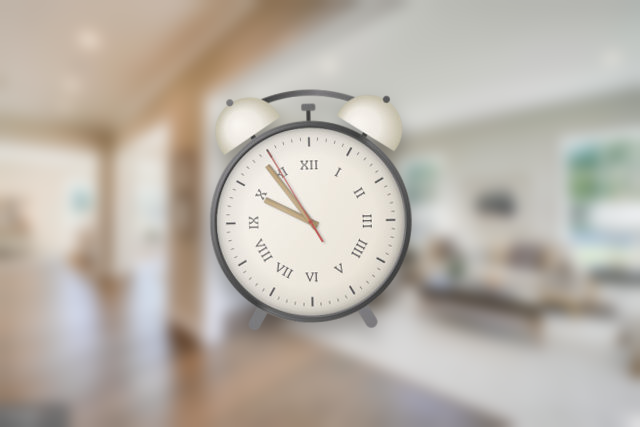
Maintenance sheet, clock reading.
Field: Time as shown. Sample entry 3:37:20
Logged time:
9:53:55
